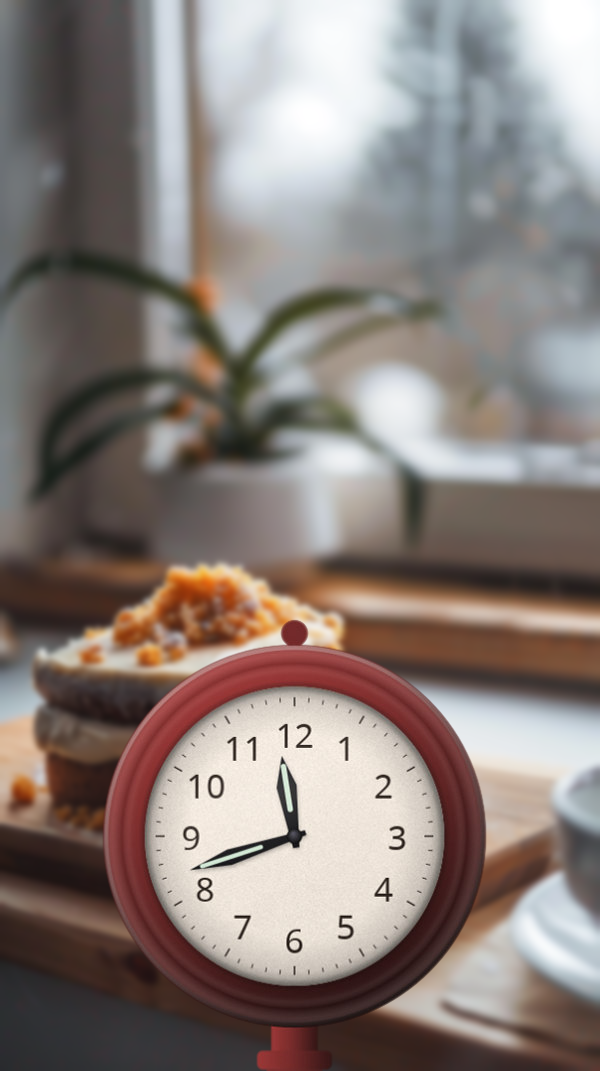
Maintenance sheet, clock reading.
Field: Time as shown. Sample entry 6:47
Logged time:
11:42
